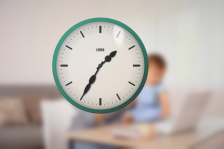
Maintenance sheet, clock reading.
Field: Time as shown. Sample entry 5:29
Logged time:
1:35
